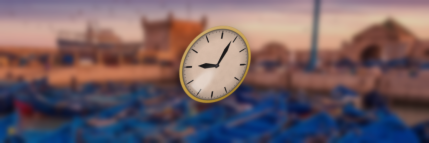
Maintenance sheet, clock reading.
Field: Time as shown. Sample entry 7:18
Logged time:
9:04
